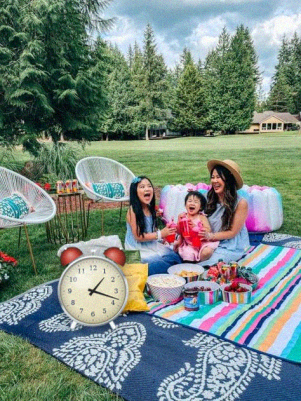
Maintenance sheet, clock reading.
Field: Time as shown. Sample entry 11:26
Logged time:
1:18
